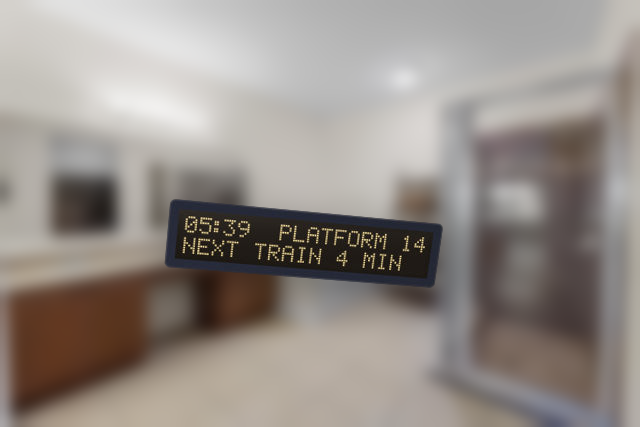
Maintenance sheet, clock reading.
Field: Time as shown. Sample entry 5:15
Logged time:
5:39
